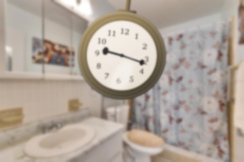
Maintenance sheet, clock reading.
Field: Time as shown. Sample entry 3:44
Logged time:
9:17
